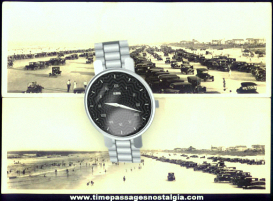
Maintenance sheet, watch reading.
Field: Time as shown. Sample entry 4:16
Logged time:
9:18
